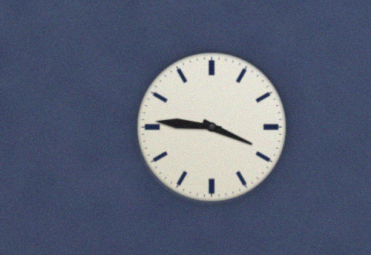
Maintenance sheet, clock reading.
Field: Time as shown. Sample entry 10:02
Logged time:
3:46
